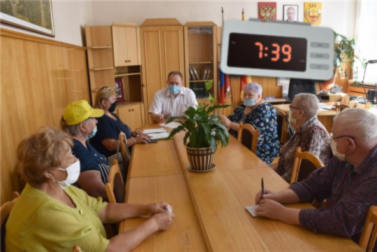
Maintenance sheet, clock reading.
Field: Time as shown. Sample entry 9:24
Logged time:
7:39
